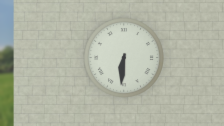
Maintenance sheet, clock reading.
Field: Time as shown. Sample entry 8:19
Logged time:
6:31
